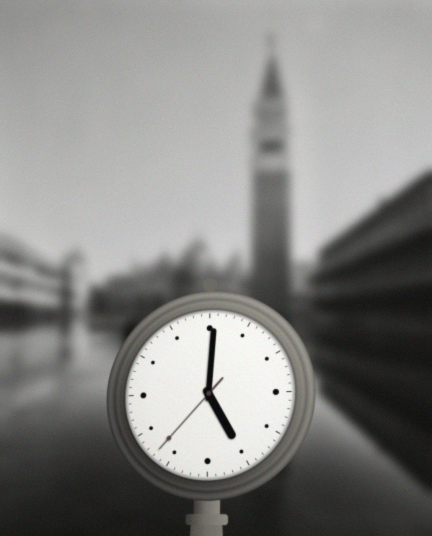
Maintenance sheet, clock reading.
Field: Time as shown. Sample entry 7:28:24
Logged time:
5:00:37
